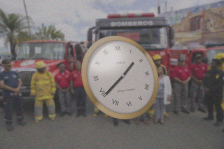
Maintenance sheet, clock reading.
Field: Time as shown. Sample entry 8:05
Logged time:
1:39
